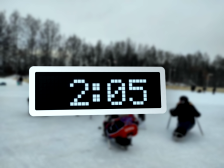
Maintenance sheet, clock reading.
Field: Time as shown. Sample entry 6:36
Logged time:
2:05
